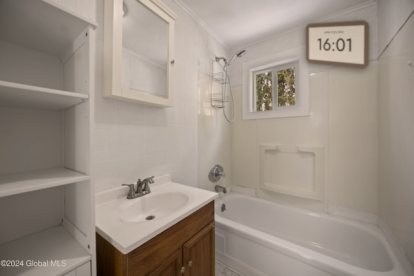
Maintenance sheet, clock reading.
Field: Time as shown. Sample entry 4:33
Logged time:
16:01
